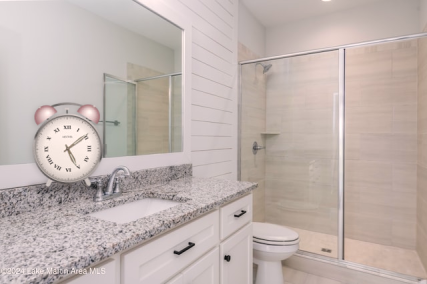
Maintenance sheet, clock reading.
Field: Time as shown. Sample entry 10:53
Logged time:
5:09
